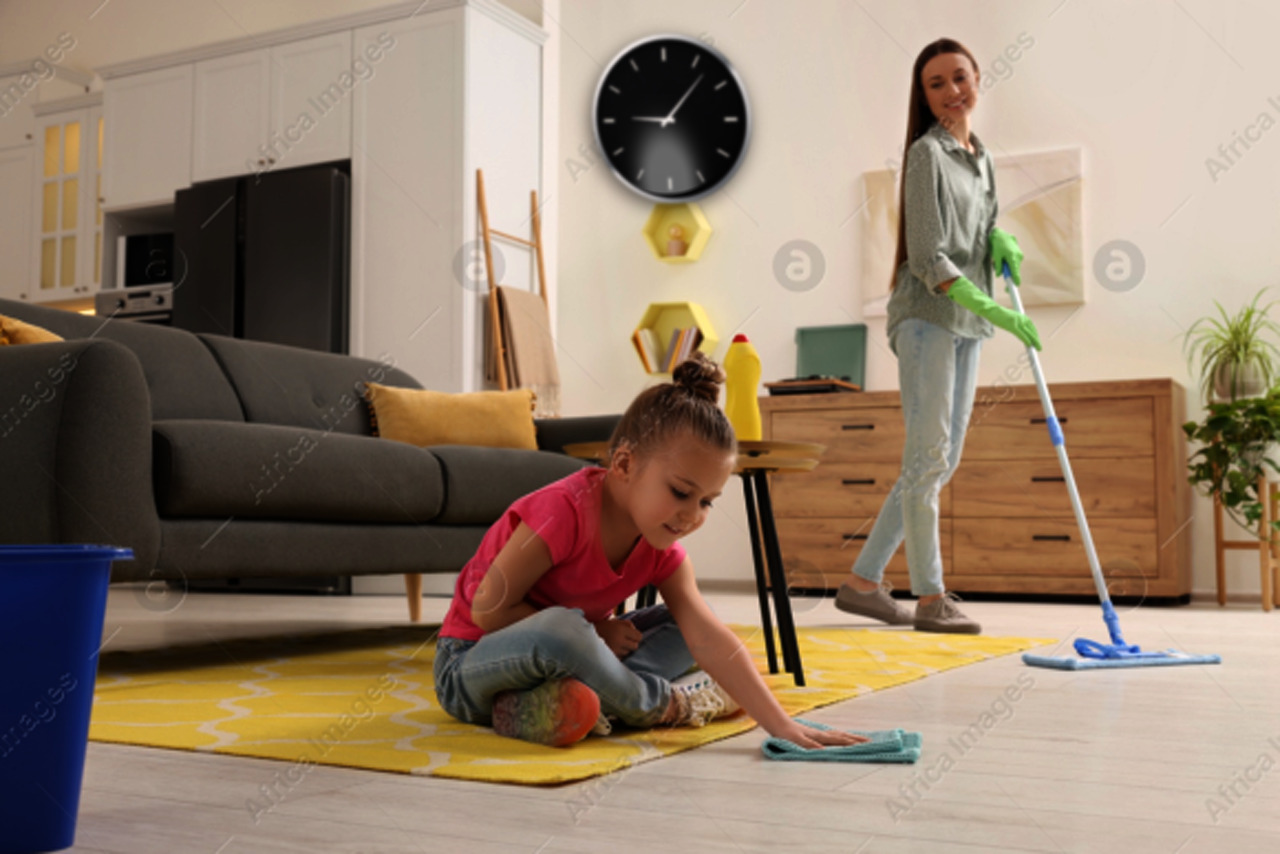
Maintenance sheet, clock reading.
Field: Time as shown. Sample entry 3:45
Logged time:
9:07
